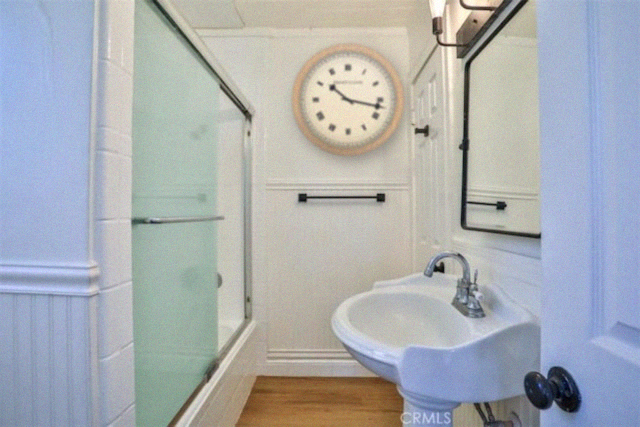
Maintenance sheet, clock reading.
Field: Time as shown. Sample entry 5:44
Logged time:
10:17
